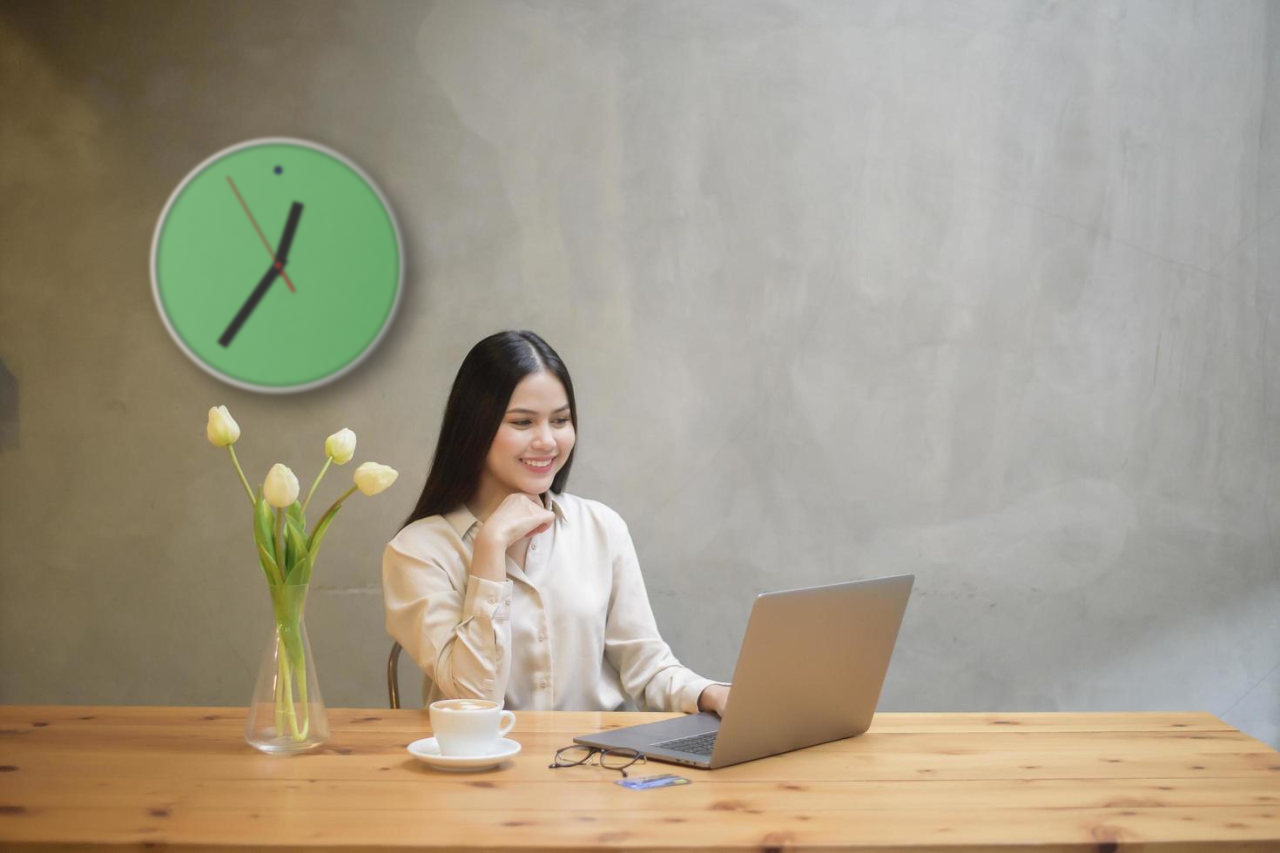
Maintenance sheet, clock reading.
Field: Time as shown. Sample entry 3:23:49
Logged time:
12:35:55
